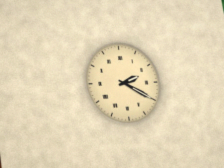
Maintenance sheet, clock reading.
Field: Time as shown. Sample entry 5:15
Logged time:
2:20
